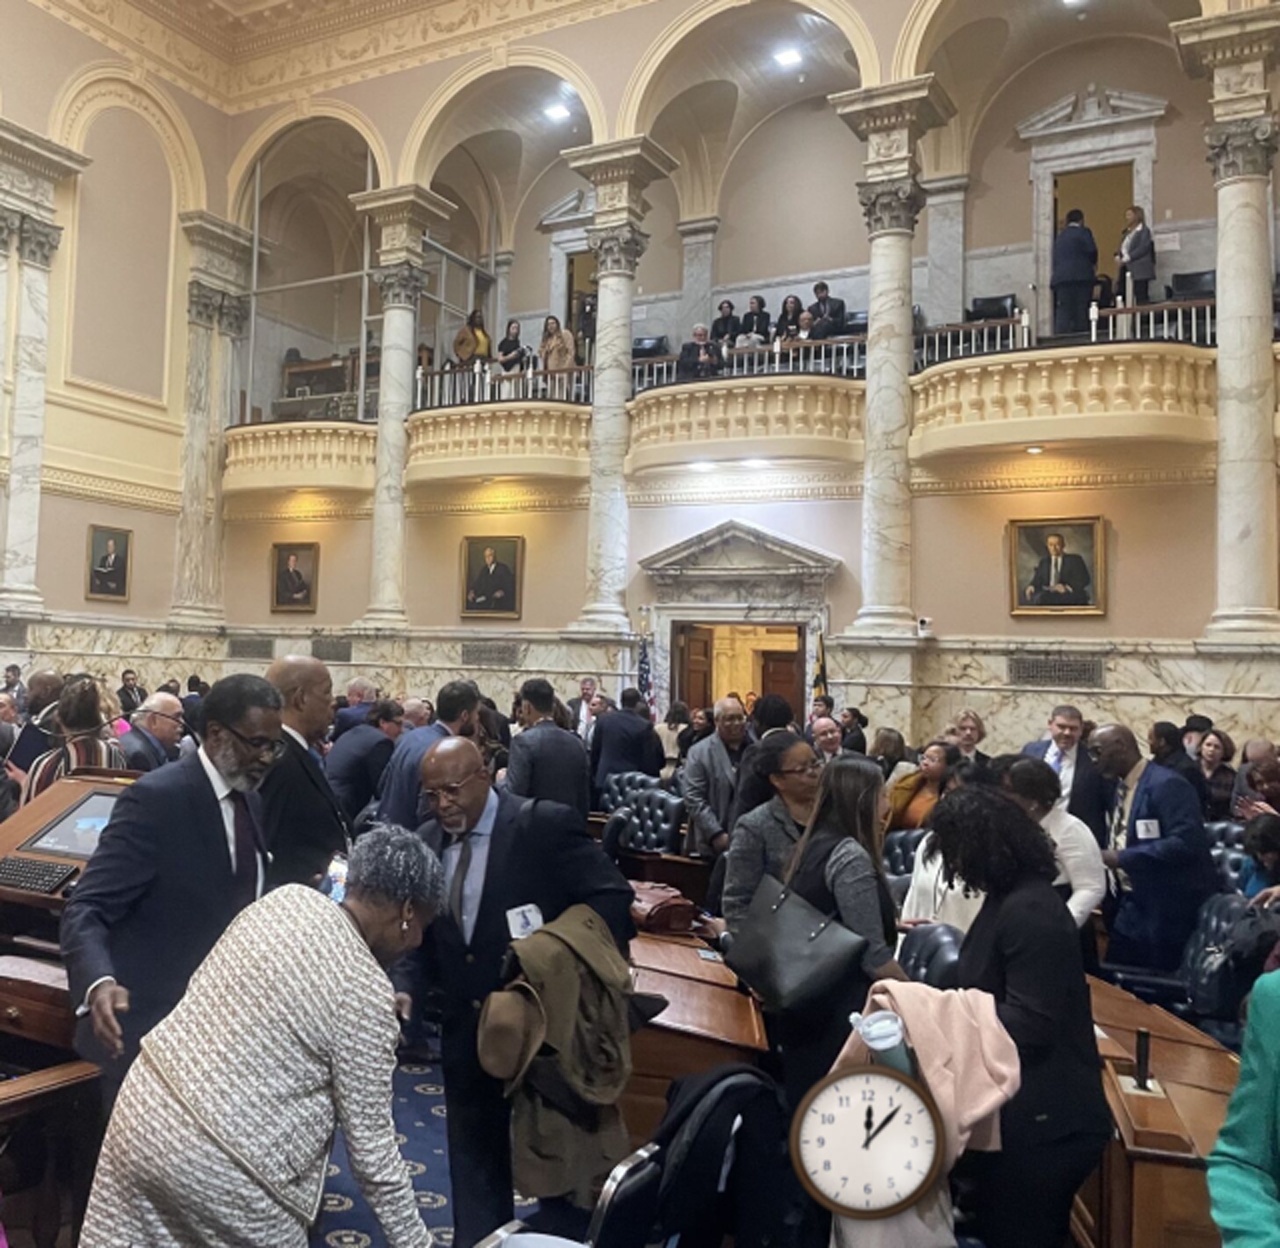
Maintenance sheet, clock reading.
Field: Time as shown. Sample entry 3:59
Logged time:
12:07
